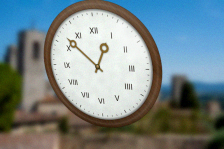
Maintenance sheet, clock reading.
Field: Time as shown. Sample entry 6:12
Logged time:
12:52
